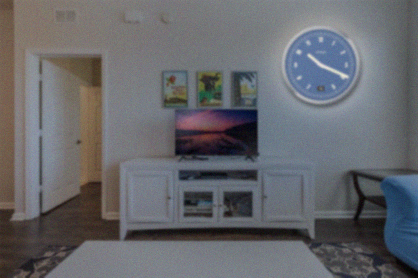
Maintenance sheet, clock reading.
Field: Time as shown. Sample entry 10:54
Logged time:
10:19
